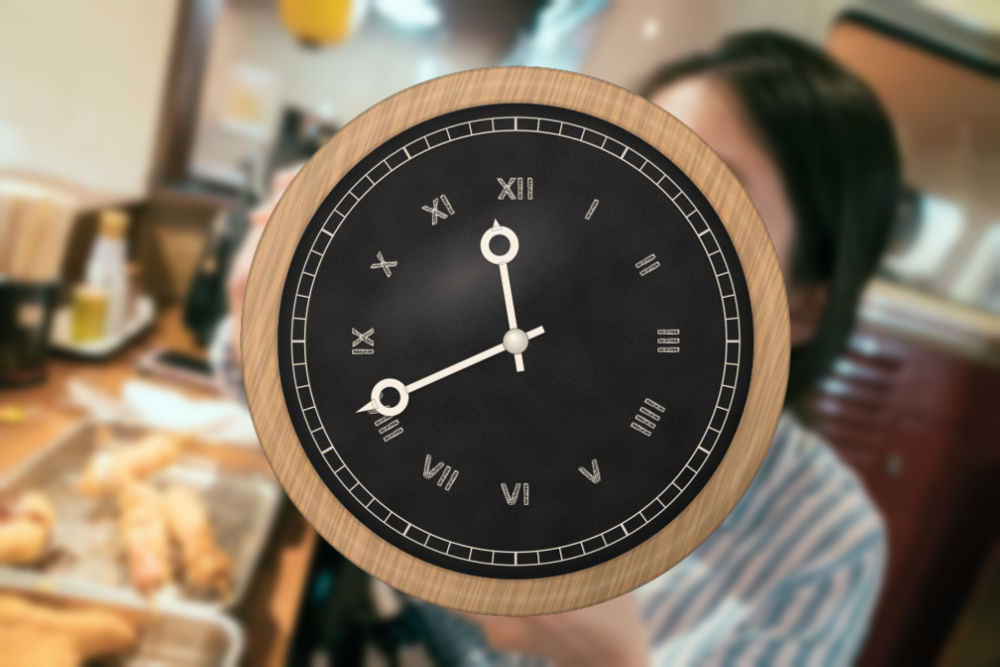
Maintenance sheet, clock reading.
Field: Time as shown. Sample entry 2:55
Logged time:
11:41
